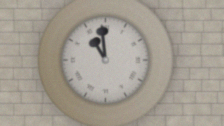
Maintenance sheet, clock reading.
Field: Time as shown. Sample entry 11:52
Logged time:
10:59
